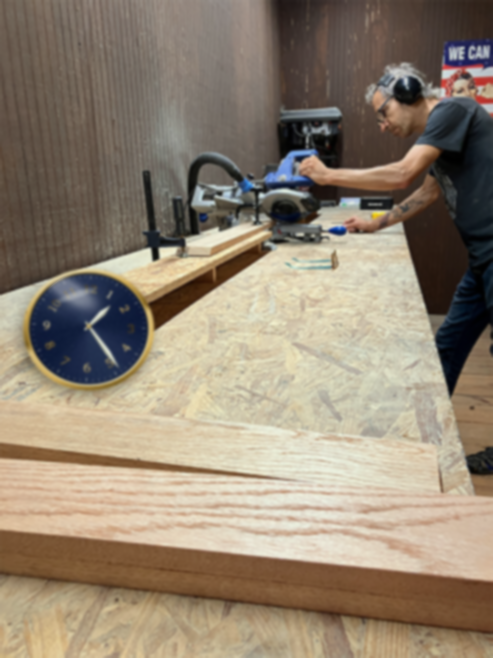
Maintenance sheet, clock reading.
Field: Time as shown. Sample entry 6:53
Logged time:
1:24
